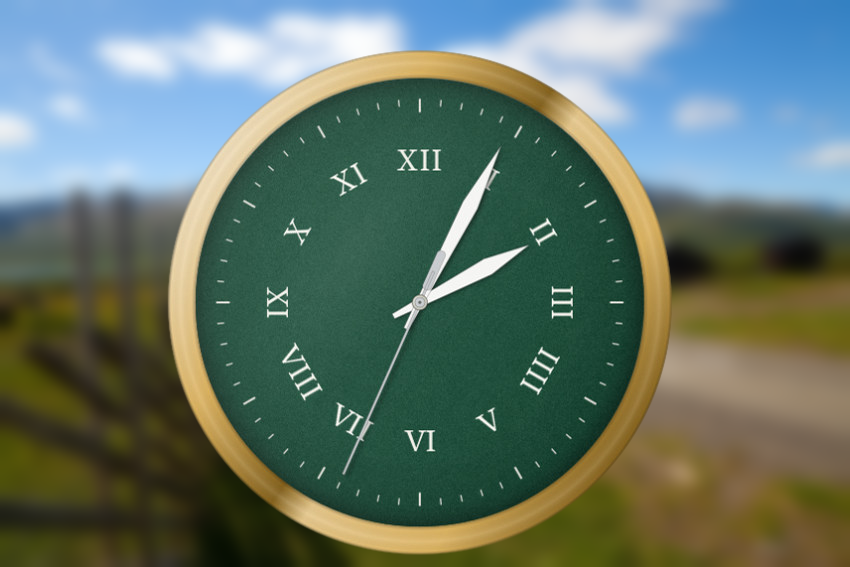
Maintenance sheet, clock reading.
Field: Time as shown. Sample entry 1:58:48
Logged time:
2:04:34
